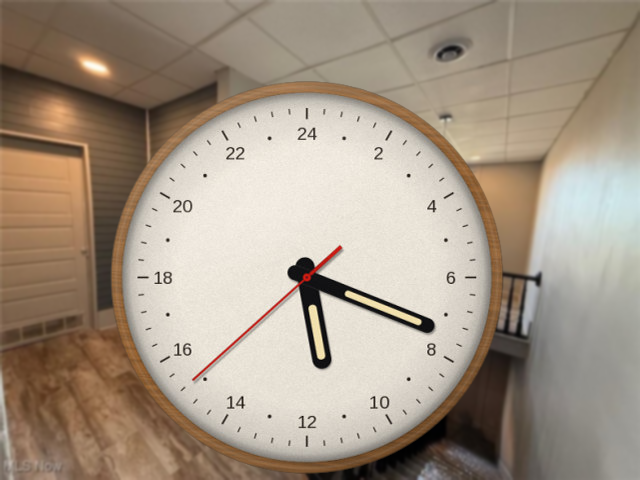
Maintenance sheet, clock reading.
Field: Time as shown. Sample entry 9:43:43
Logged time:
11:18:38
